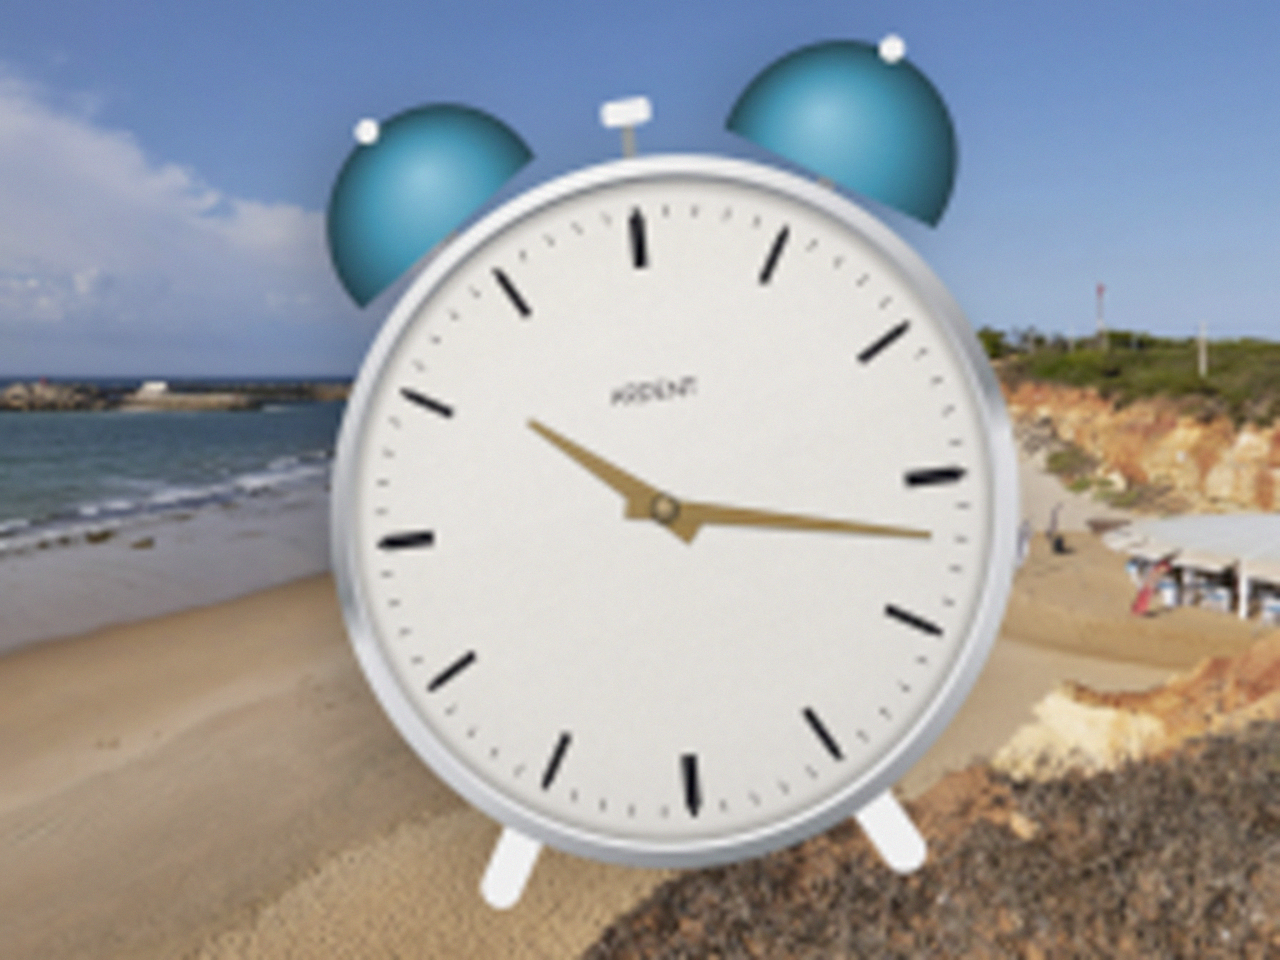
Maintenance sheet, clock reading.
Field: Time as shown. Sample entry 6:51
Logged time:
10:17
